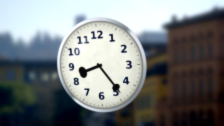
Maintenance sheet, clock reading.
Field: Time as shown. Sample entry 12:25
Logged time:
8:24
